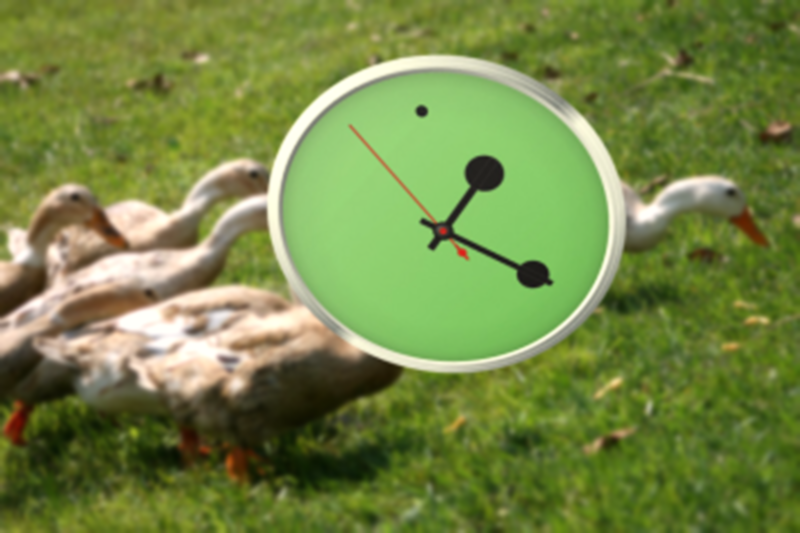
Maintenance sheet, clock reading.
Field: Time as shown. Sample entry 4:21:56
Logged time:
1:20:55
